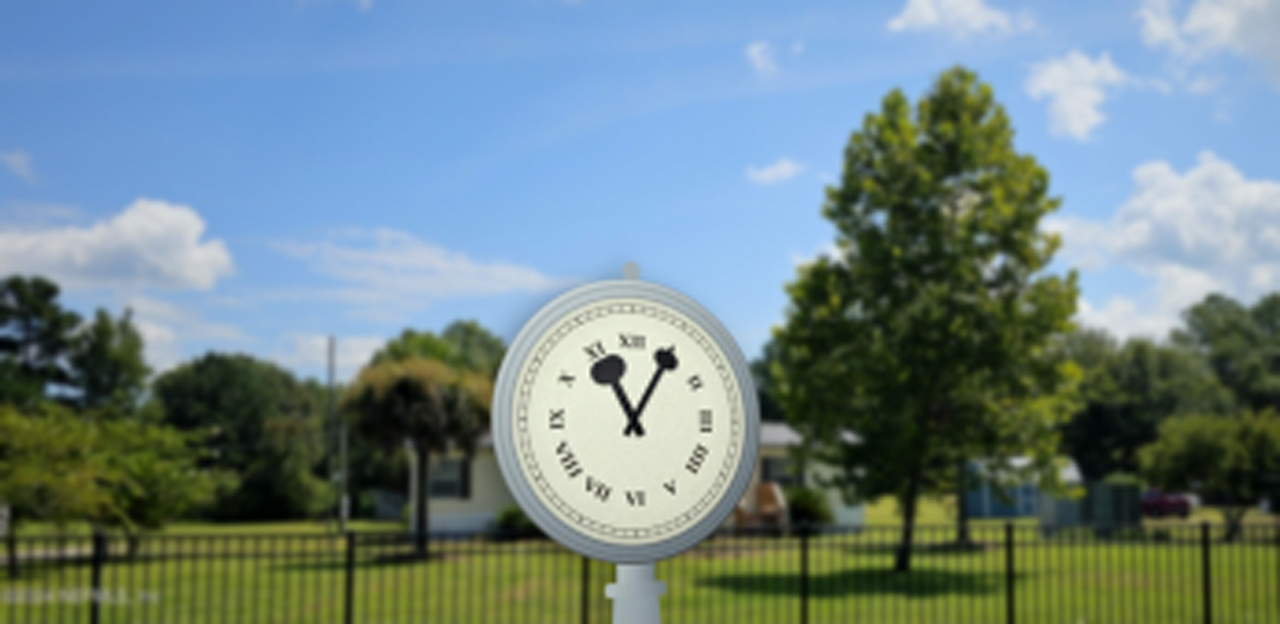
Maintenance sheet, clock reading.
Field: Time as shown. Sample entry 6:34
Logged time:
11:05
